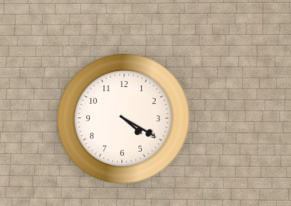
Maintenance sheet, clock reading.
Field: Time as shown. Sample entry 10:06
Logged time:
4:20
